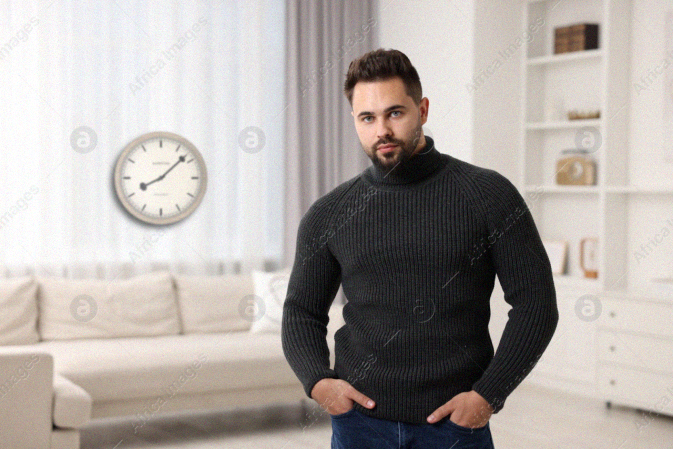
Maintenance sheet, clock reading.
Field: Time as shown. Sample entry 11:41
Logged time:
8:08
